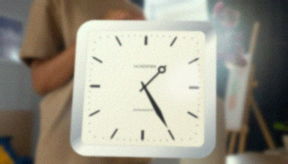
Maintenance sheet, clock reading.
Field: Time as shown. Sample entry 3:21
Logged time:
1:25
